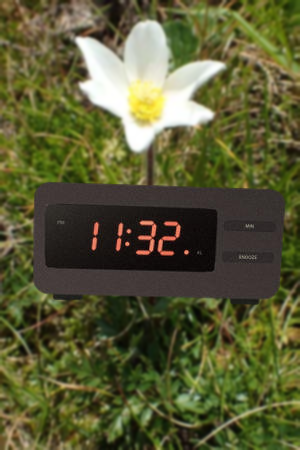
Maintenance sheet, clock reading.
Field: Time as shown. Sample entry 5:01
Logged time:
11:32
